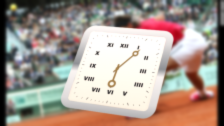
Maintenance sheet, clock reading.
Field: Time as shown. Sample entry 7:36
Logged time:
6:06
